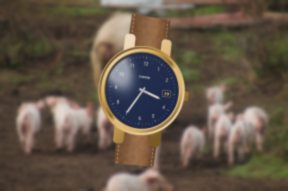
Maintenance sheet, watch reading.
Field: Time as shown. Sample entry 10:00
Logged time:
3:35
